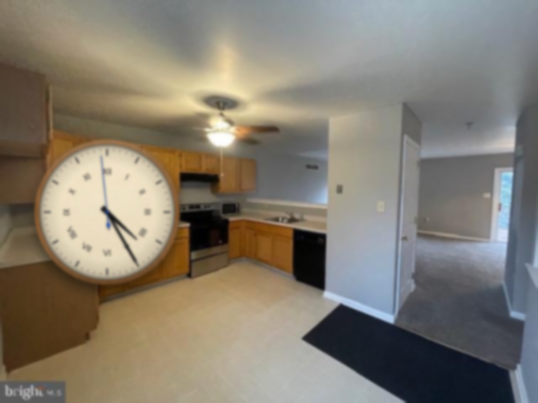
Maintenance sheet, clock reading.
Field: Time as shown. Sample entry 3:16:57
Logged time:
4:24:59
